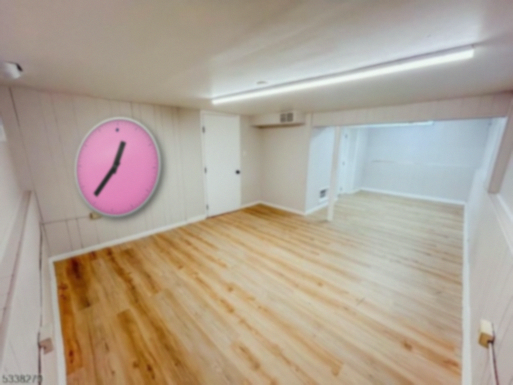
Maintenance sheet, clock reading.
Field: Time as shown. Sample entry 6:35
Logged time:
12:36
